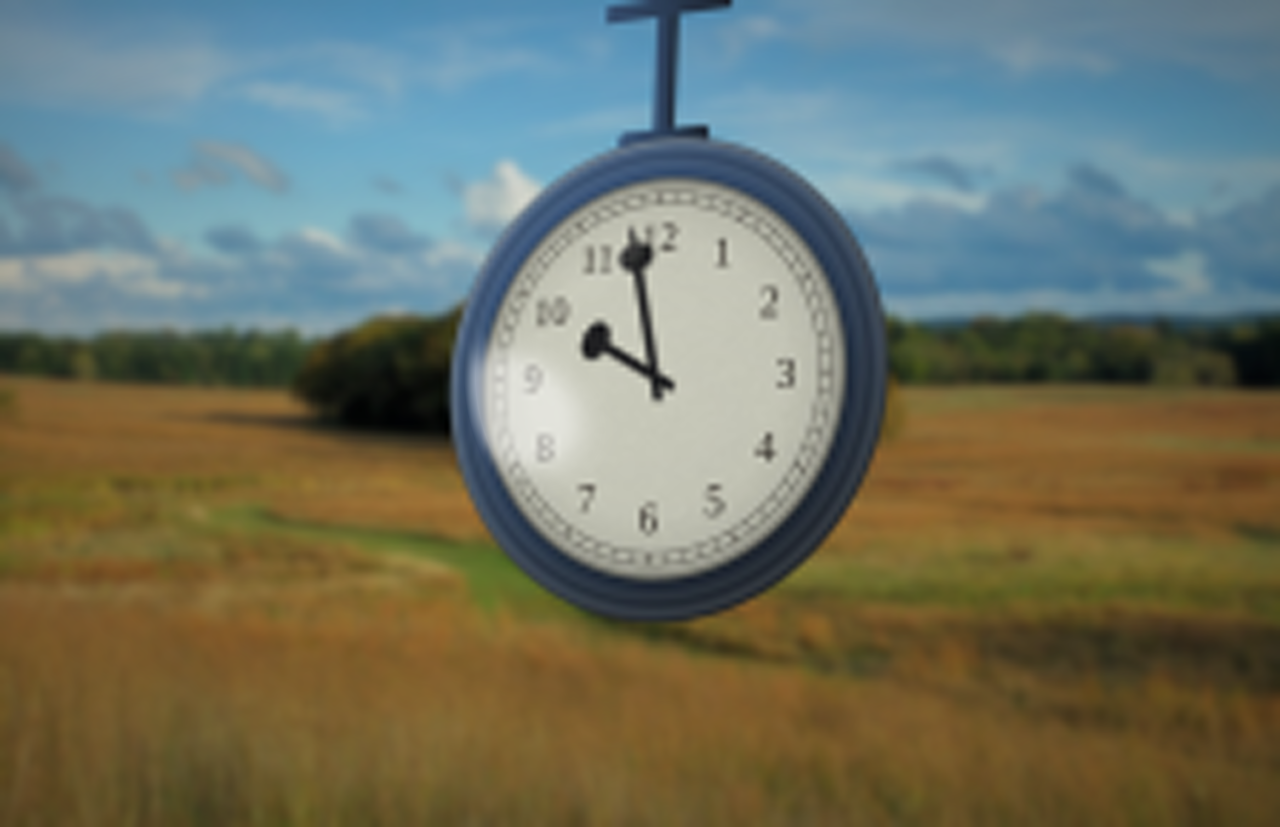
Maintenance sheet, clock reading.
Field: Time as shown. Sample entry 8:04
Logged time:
9:58
